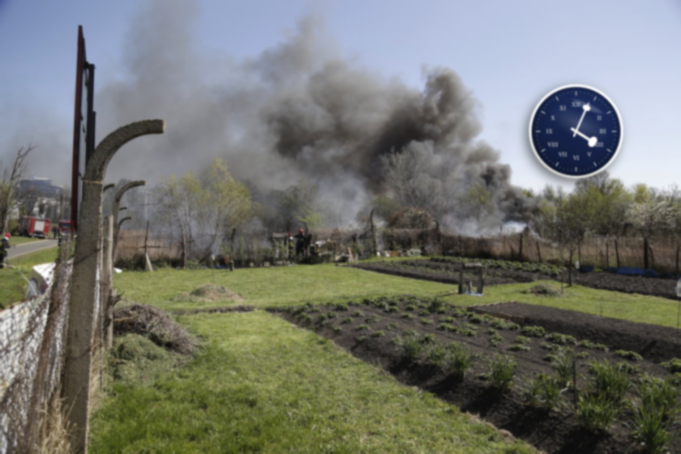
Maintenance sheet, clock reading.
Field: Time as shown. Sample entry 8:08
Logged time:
4:04
